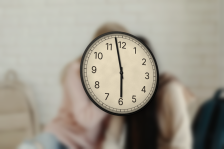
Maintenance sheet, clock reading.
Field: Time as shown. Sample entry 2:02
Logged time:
5:58
